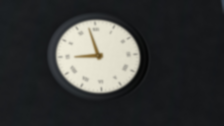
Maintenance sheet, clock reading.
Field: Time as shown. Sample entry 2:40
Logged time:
8:58
